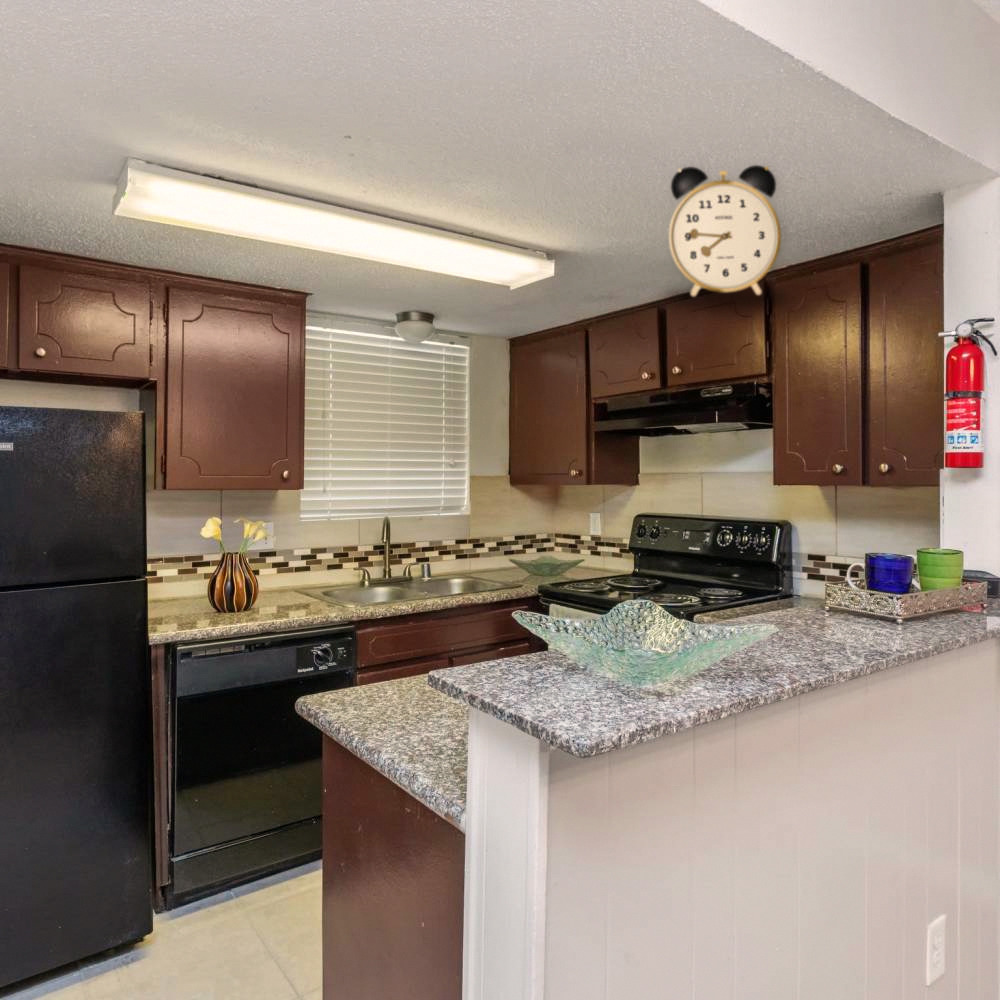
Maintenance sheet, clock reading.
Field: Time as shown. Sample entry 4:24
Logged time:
7:46
